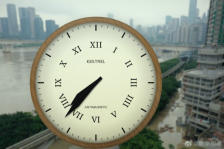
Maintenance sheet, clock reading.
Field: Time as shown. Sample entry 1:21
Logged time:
7:37
